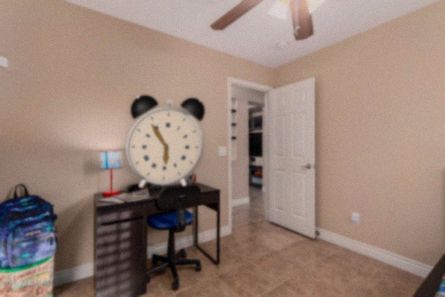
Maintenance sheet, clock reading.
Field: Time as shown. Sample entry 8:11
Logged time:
5:54
